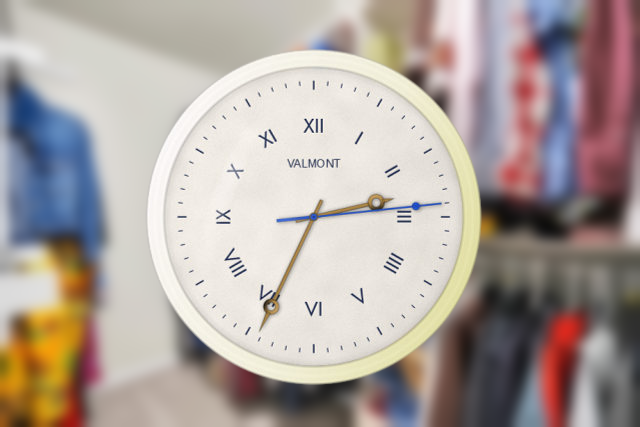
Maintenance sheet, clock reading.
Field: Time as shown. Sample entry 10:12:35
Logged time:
2:34:14
